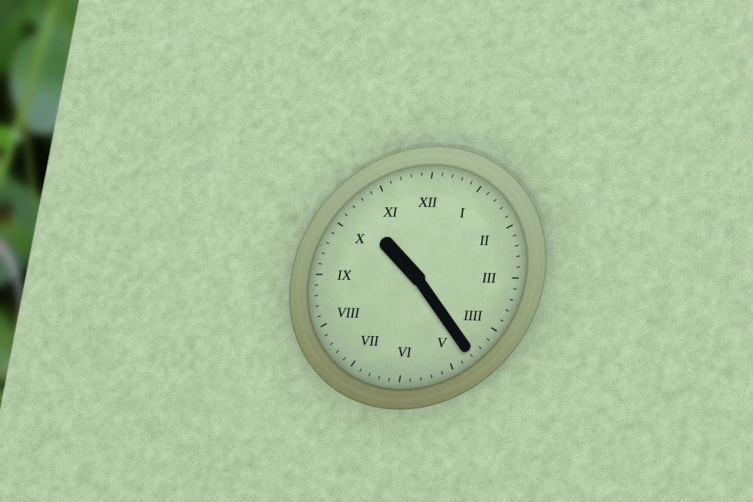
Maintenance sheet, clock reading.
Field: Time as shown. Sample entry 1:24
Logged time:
10:23
